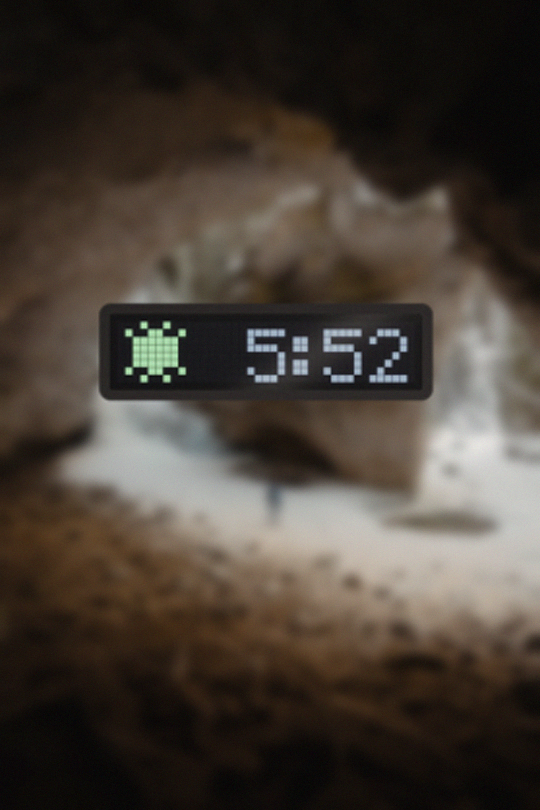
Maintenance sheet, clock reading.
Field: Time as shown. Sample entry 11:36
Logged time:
5:52
